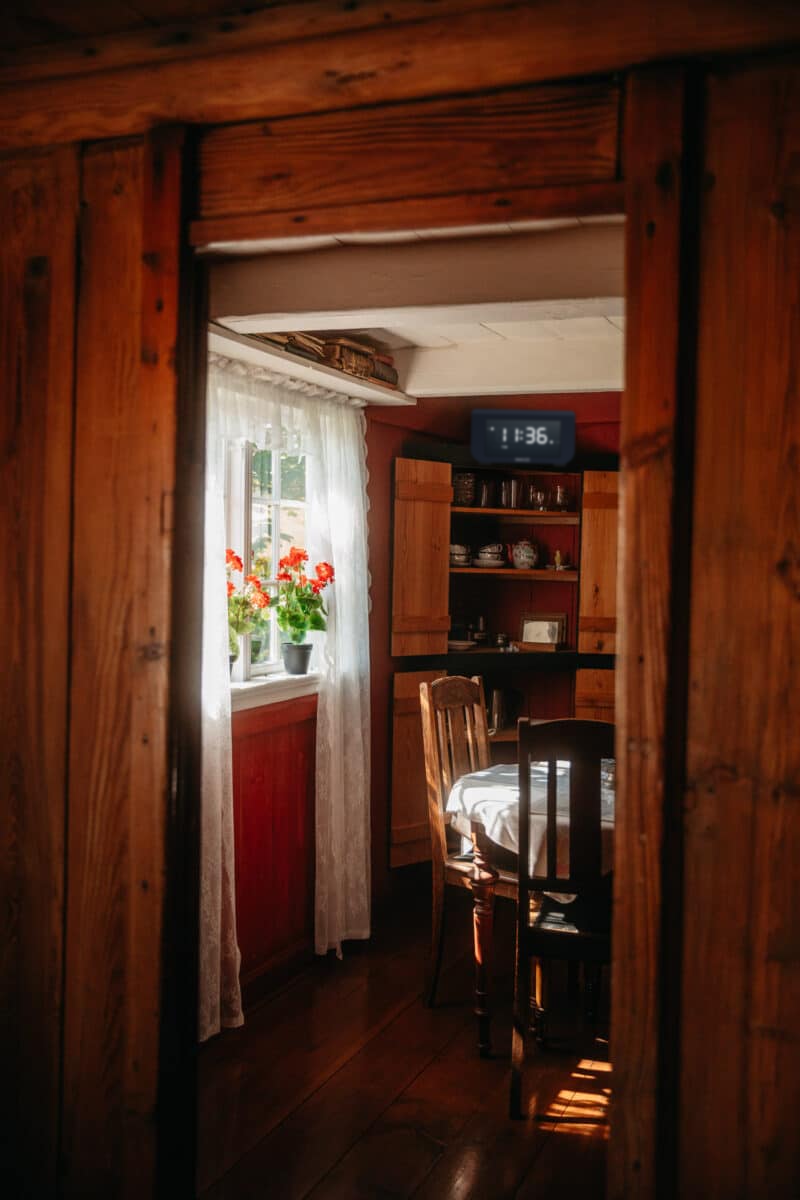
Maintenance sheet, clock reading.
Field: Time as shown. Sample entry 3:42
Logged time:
11:36
